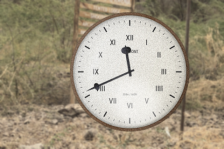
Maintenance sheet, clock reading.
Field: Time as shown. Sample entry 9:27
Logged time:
11:41
